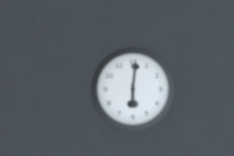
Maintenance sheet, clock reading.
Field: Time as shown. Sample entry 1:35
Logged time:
6:01
